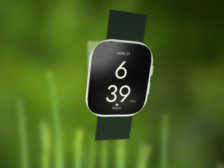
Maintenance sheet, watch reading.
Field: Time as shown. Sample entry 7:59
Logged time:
6:39
